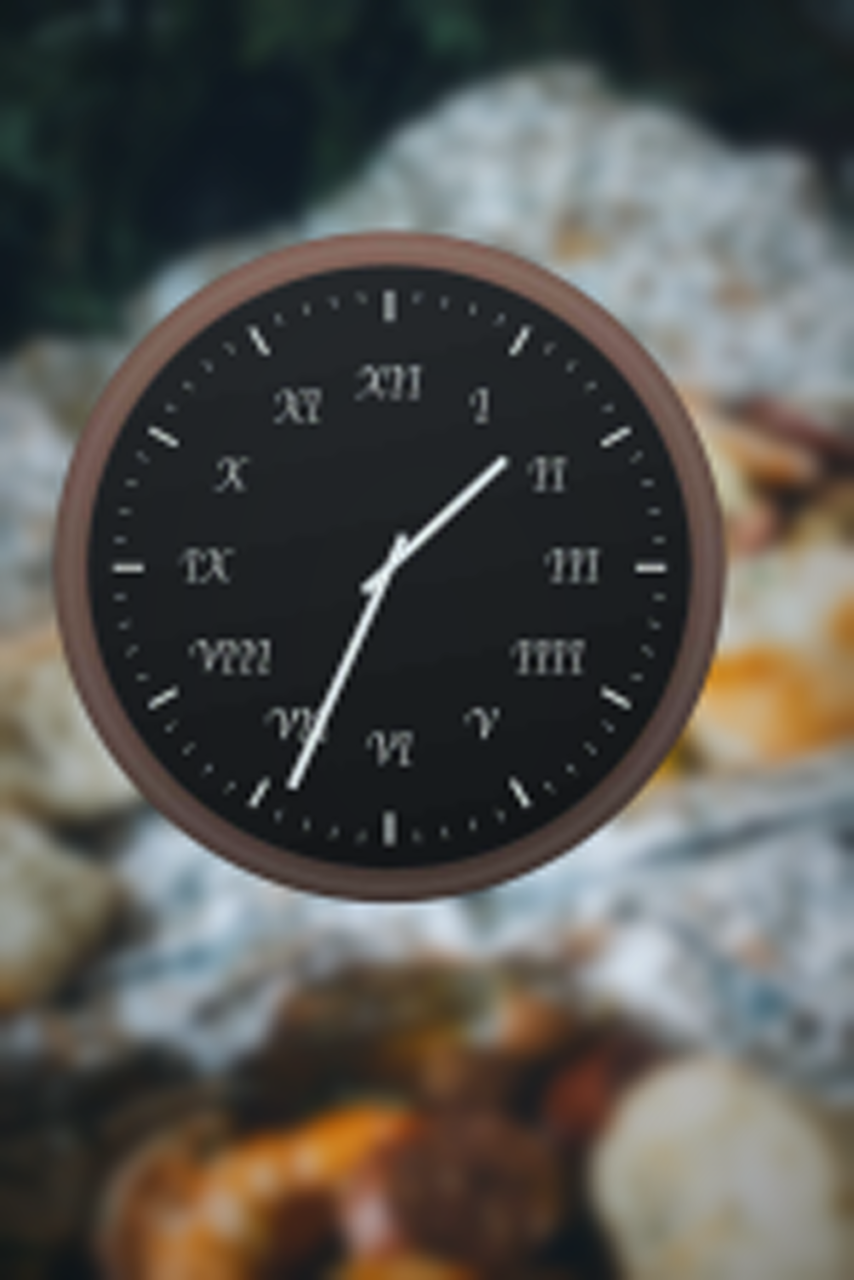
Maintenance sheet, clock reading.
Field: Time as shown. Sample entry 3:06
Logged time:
1:34
